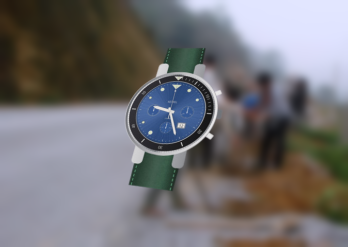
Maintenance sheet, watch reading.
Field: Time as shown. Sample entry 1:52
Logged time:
9:26
